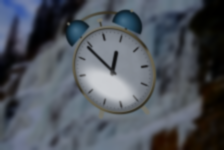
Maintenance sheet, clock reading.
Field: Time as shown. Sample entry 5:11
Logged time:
12:54
